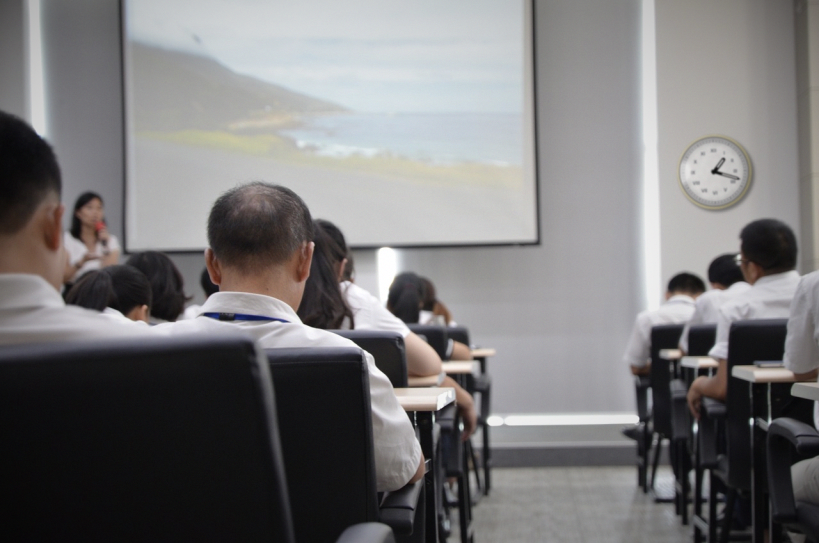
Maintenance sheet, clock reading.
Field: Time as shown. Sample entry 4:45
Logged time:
1:18
